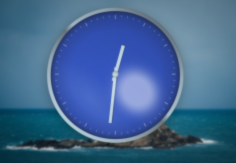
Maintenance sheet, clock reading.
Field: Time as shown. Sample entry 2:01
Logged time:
12:31
